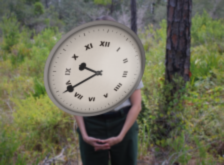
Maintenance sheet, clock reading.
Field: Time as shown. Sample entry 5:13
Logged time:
9:39
